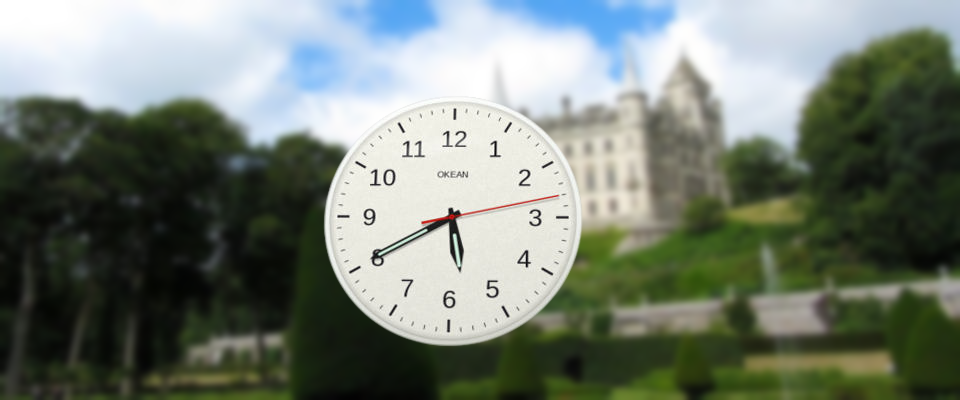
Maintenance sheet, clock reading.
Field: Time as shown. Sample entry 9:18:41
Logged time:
5:40:13
